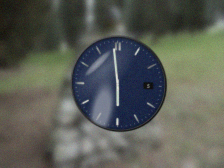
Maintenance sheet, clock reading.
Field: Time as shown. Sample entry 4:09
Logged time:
5:59
